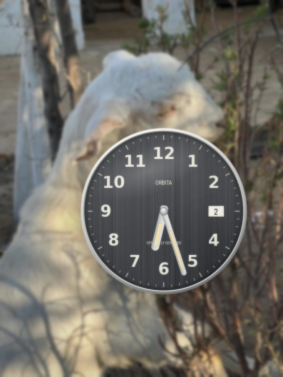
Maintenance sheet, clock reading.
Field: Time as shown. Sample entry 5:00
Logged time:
6:27
